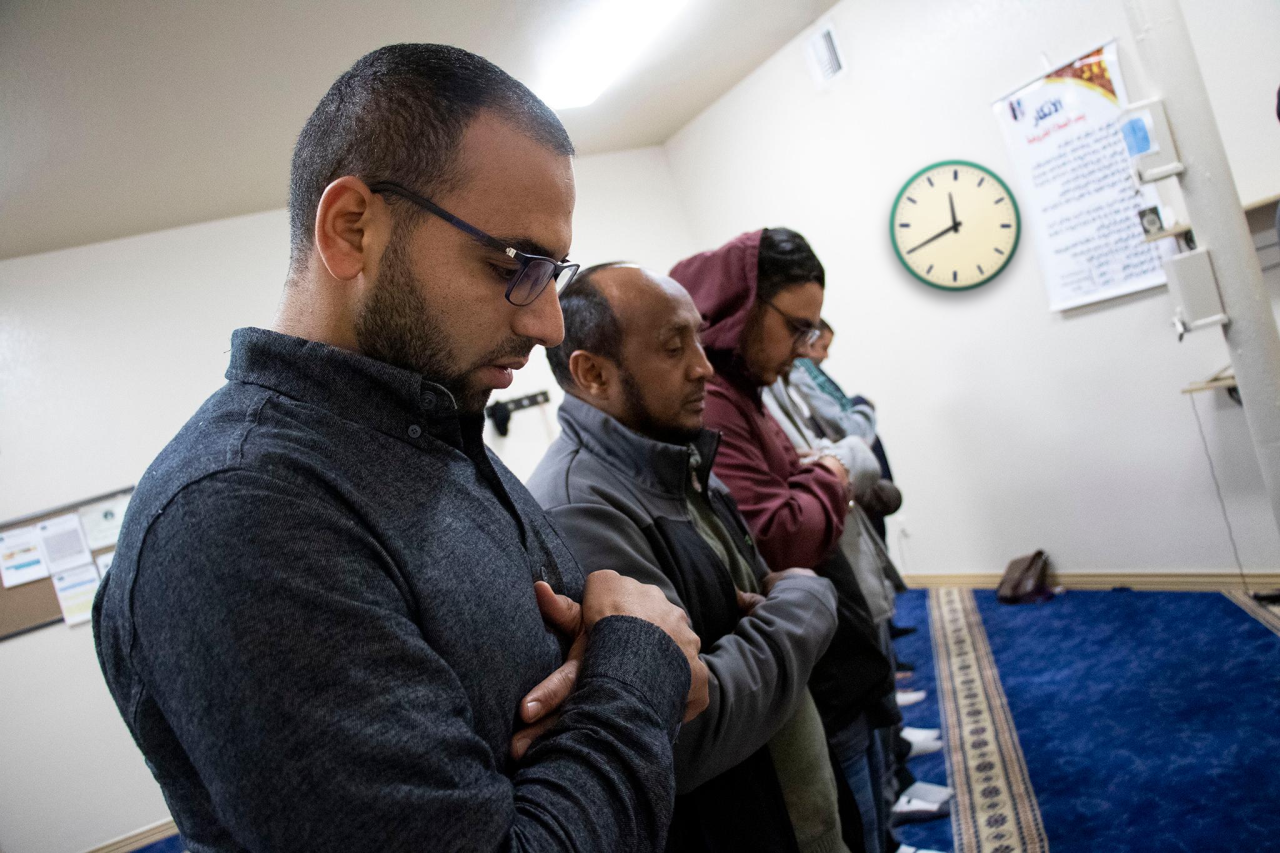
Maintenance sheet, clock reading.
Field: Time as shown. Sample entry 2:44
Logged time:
11:40
